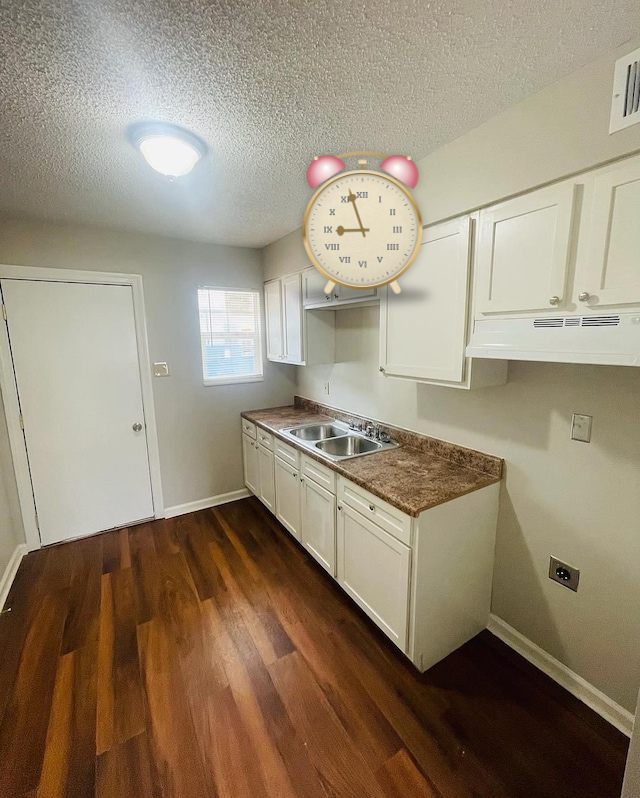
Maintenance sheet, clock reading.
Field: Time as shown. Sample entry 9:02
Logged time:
8:57
